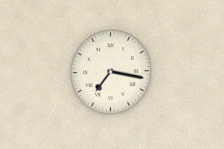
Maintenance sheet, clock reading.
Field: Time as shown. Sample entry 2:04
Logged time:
7:17
